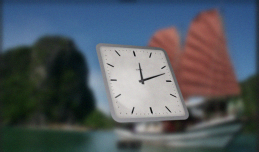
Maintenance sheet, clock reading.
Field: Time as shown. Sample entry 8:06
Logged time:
12:12
